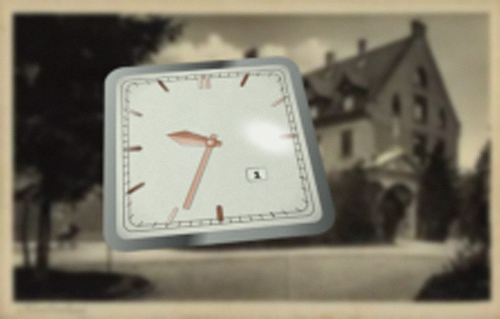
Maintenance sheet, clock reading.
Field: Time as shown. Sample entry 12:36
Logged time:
9:34
